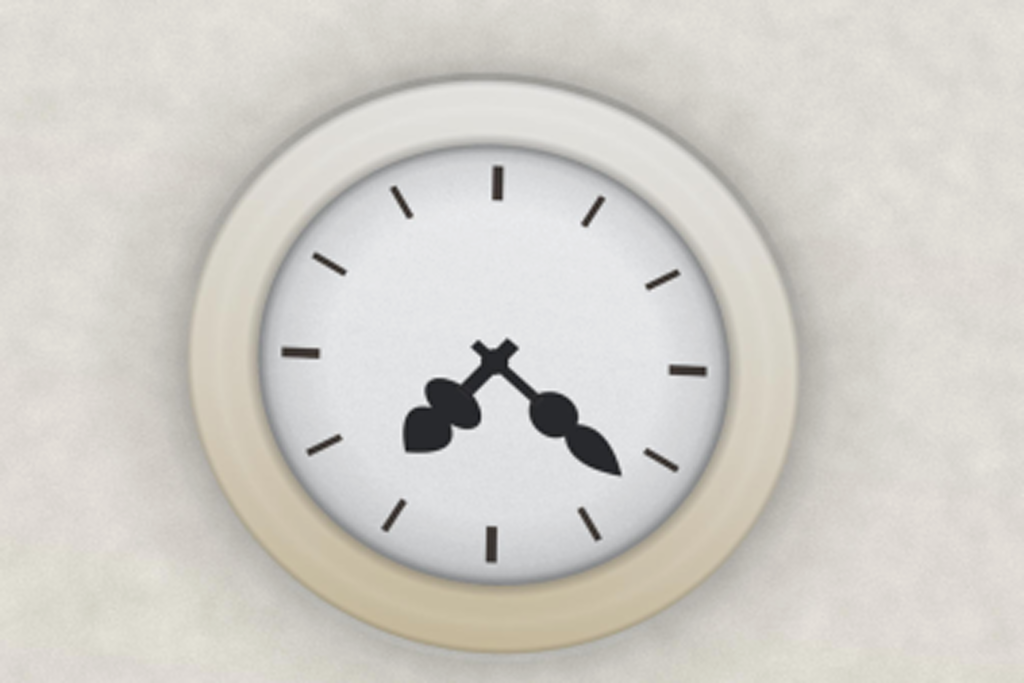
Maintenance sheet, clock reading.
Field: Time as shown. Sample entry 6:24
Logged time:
7:22
